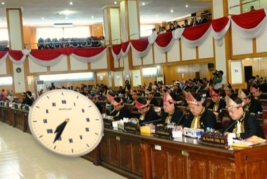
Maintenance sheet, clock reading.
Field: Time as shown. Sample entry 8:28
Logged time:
7:36
